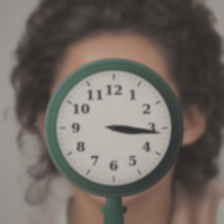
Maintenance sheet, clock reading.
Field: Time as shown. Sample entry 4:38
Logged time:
3:16
